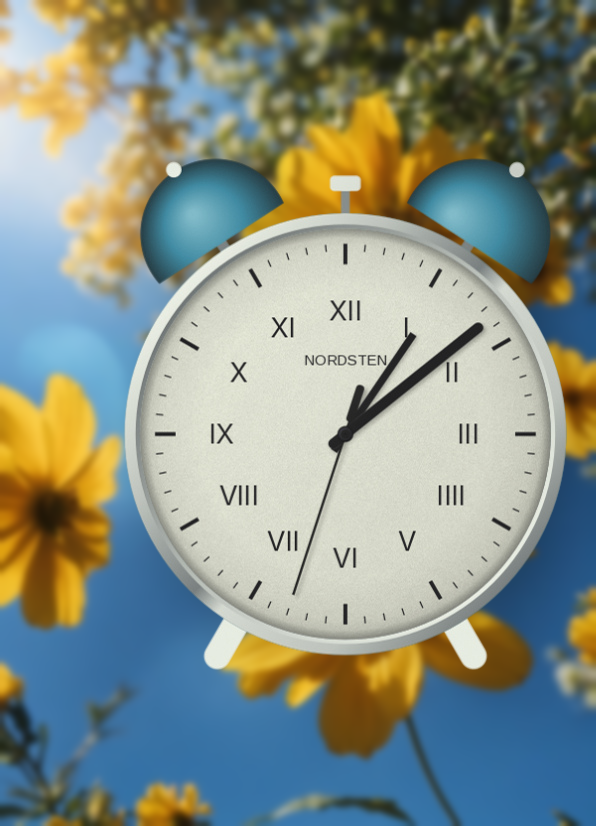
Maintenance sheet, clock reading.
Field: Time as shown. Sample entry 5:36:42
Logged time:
1:08:33
